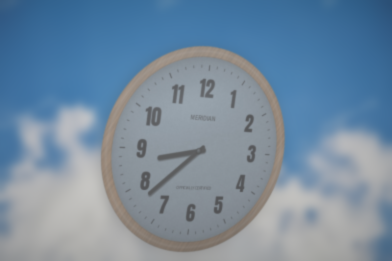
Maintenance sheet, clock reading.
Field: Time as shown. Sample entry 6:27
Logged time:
8:38
